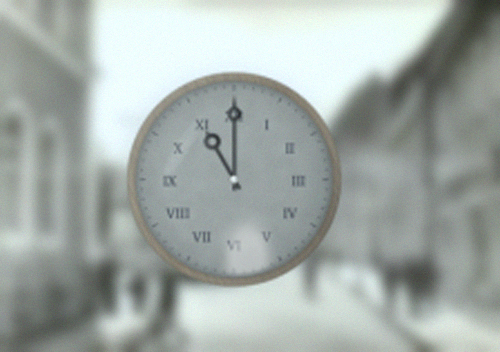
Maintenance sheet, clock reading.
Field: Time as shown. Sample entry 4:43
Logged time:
11:00
